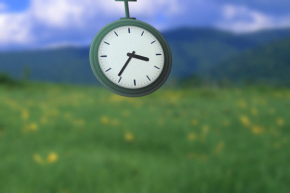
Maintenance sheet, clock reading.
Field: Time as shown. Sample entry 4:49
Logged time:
3:36
